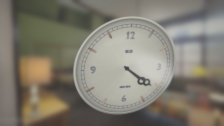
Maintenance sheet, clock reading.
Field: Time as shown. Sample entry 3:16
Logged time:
4:21
